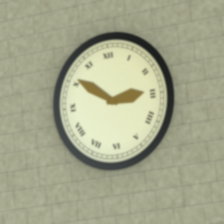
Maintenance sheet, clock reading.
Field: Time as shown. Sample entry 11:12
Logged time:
2:51
